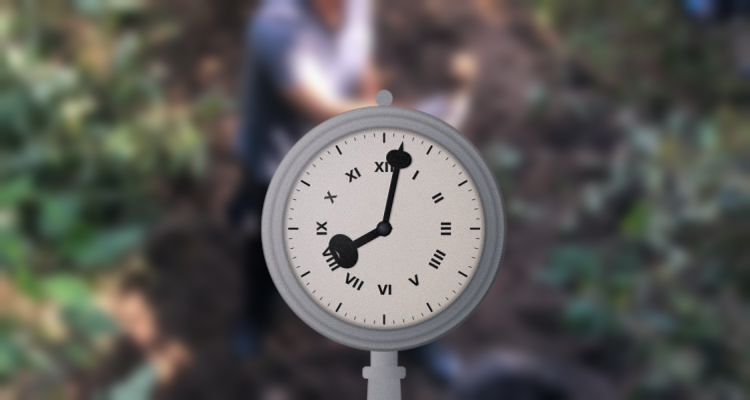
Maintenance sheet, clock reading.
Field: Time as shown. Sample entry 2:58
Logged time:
8:02
